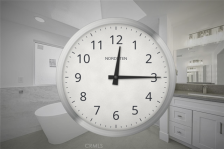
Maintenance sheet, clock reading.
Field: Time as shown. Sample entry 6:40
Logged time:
12:15
